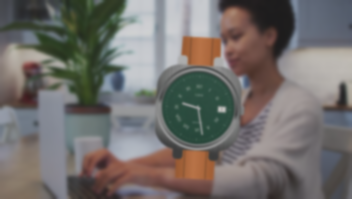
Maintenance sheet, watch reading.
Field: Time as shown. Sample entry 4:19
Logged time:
9:28
